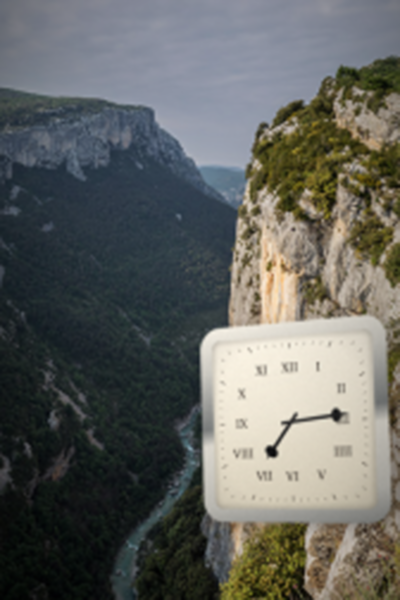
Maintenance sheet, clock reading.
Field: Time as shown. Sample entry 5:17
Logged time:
7:14
